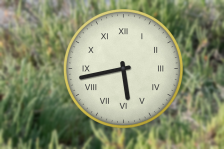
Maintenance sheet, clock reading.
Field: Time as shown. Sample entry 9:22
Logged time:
5:43
